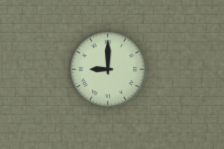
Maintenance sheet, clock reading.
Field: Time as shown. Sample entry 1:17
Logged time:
9:00
